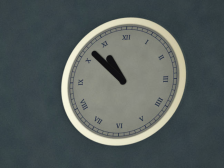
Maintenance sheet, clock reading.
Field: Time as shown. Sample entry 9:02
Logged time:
10:52
